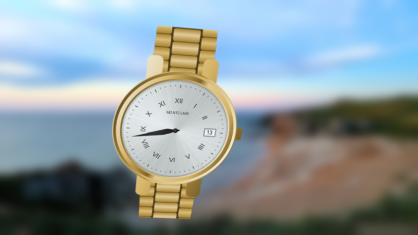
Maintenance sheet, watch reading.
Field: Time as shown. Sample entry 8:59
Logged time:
8:43
